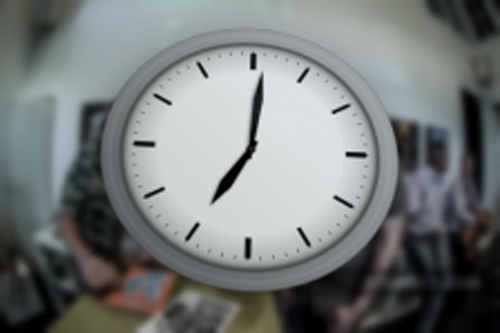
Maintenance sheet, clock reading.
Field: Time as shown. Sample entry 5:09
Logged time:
7:01
